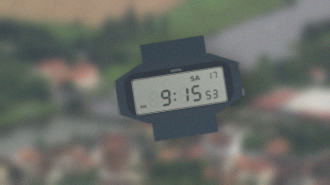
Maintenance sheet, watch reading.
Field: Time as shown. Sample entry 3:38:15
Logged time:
9:15:53
